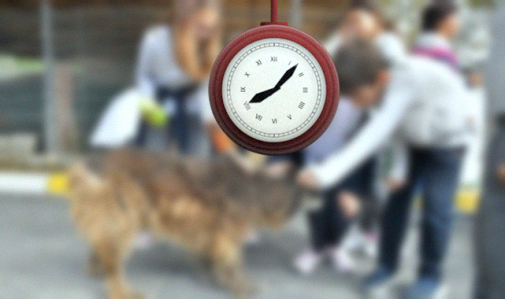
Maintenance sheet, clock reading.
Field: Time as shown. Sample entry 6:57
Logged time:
8:07
